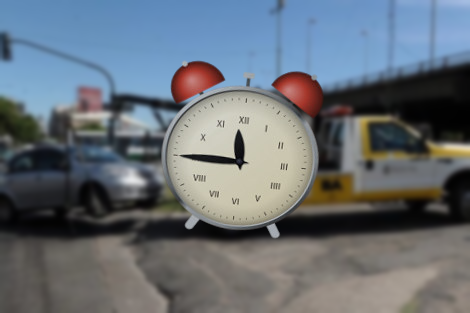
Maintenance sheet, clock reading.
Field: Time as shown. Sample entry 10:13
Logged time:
11:45
